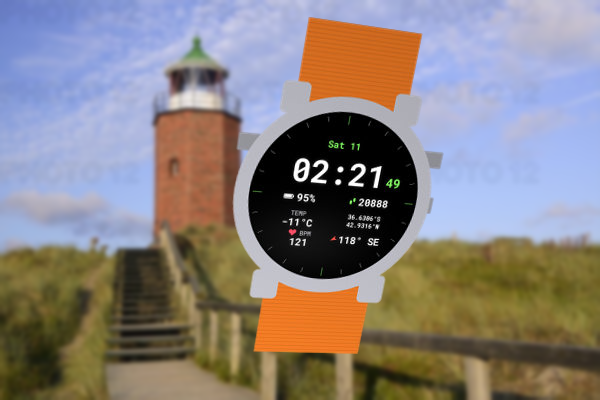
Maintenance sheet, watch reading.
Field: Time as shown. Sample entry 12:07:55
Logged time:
2:21:49
